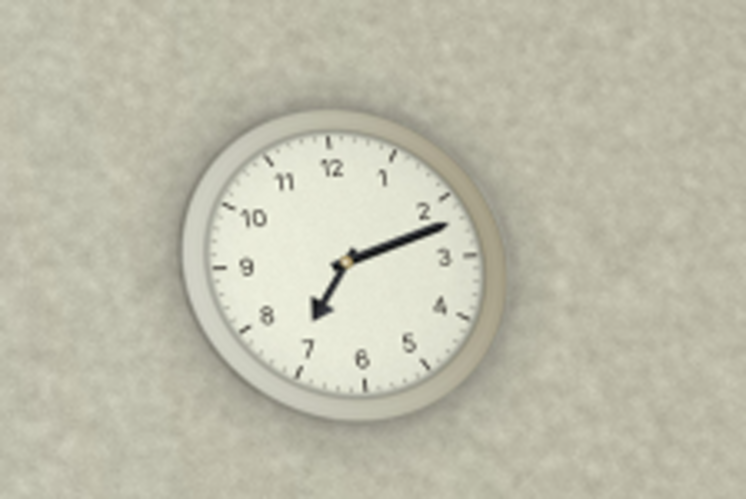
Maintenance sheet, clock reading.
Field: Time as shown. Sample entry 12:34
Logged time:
7:12
